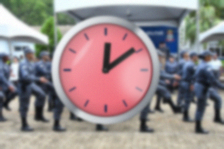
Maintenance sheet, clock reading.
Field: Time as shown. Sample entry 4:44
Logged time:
12:09
